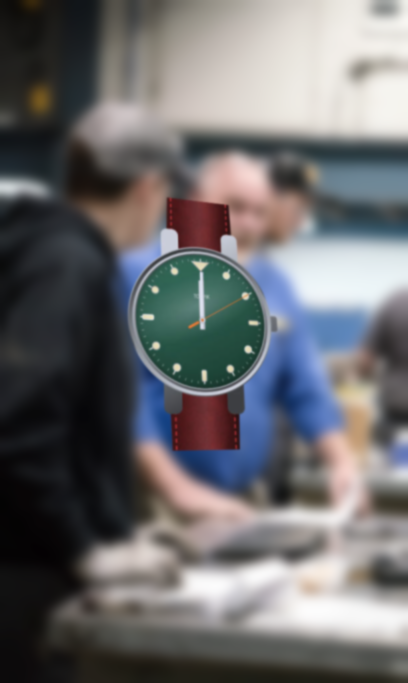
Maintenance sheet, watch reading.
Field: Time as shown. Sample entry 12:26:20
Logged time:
12:00:10
